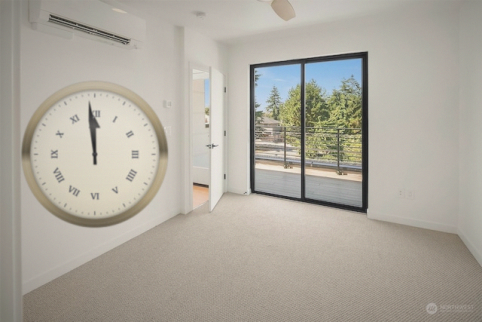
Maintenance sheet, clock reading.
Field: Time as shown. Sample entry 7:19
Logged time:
11:59
